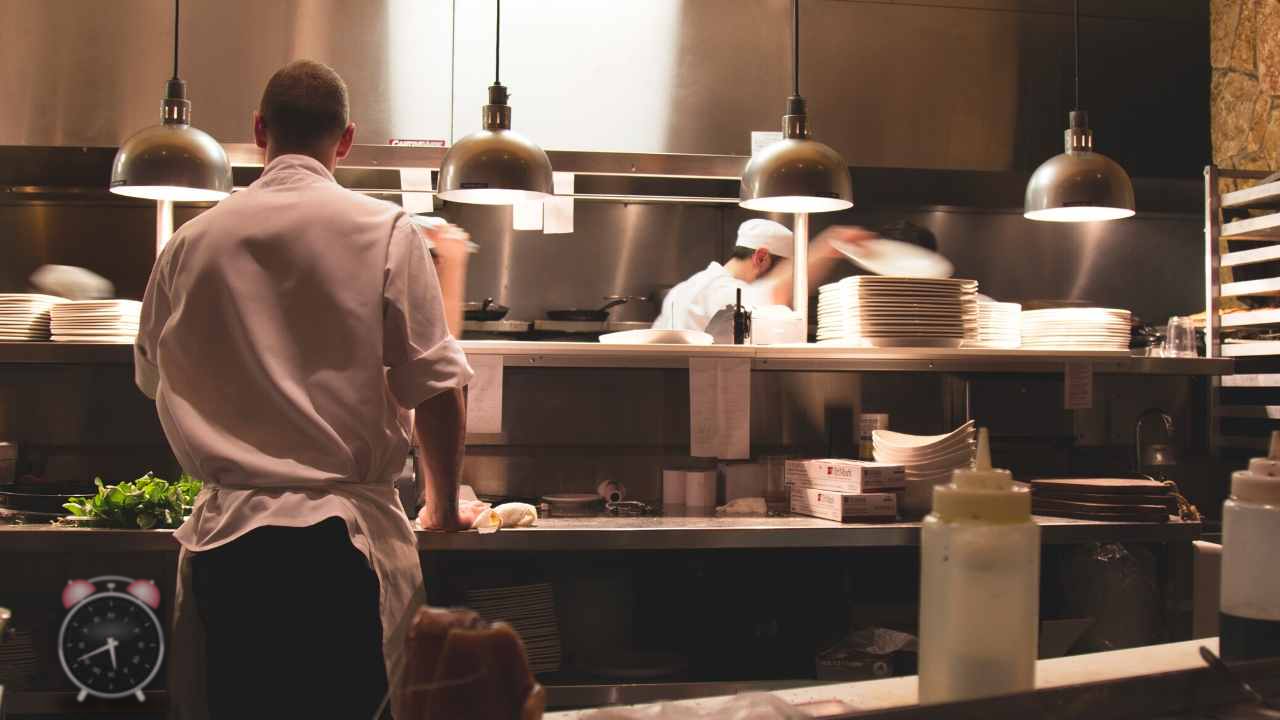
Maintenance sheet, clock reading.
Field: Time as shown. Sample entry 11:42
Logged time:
5:41
